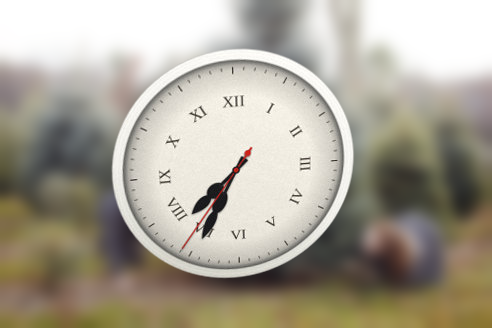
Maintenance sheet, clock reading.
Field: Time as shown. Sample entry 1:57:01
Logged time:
7:34:36
